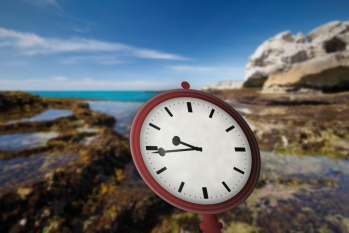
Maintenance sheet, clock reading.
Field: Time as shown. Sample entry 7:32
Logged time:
9:44
